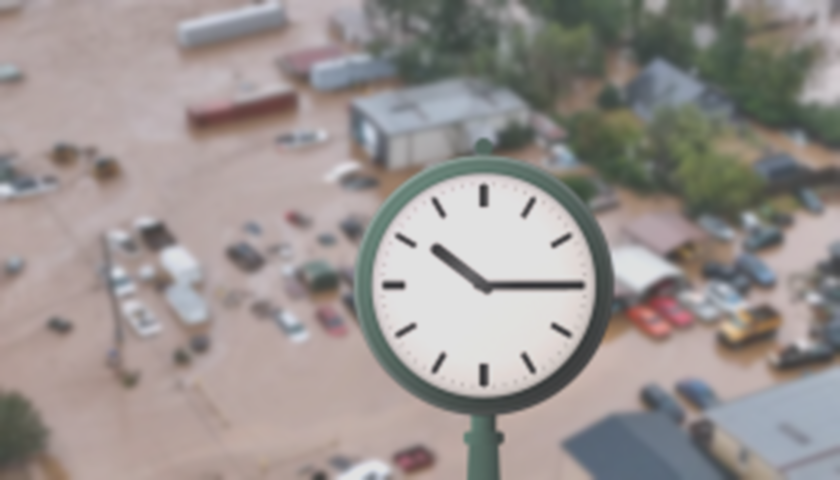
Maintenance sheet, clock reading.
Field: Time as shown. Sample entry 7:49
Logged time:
10:15
